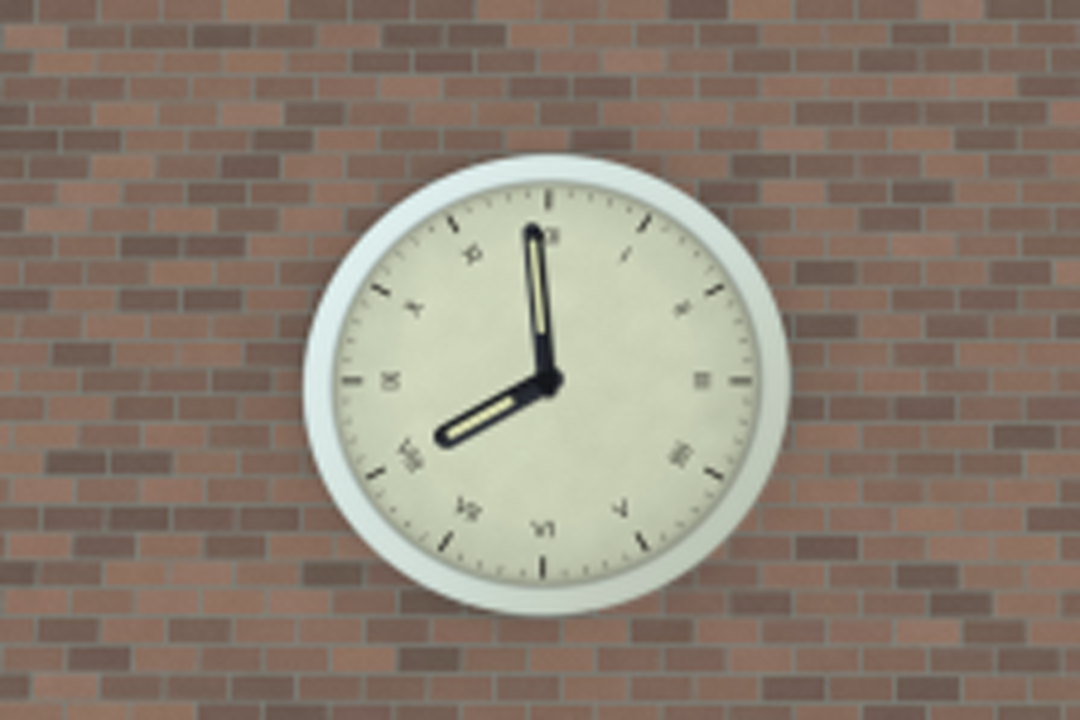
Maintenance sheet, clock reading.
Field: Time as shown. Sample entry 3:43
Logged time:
7:59
